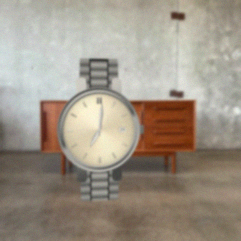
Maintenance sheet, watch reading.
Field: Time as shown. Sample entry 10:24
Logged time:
7:01
